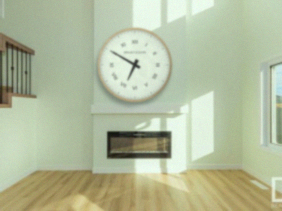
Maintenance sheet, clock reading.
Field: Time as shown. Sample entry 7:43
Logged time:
6:50
